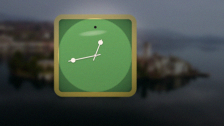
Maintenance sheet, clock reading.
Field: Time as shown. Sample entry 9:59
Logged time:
12:43
